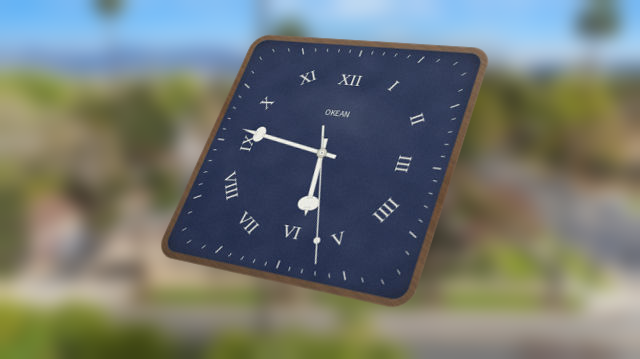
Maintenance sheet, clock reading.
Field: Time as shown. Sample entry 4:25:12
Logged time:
5:46:27
